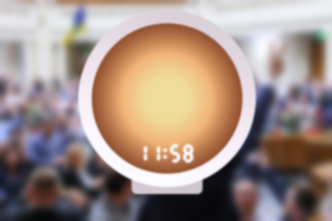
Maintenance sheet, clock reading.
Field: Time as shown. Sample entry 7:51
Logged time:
11:58
